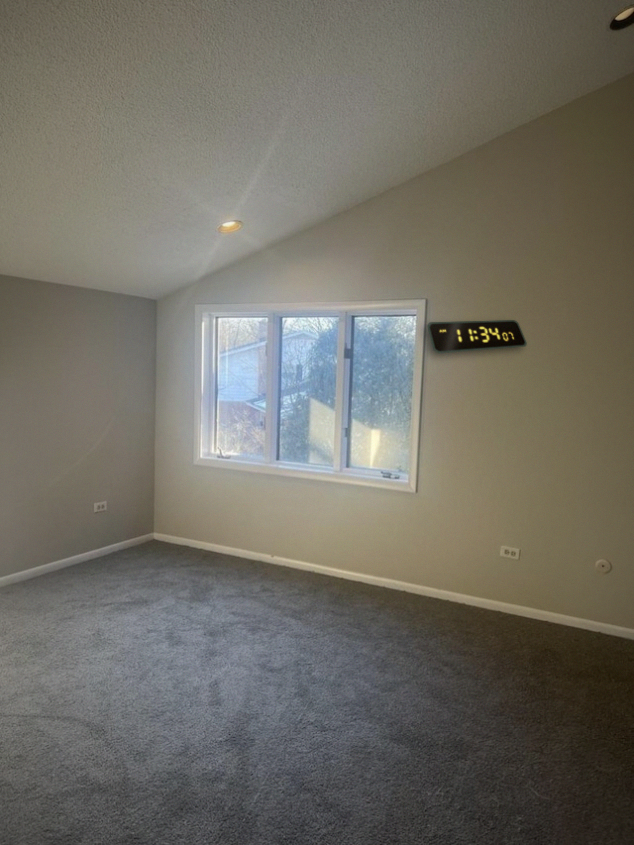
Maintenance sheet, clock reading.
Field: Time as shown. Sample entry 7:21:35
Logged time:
11:34:07
